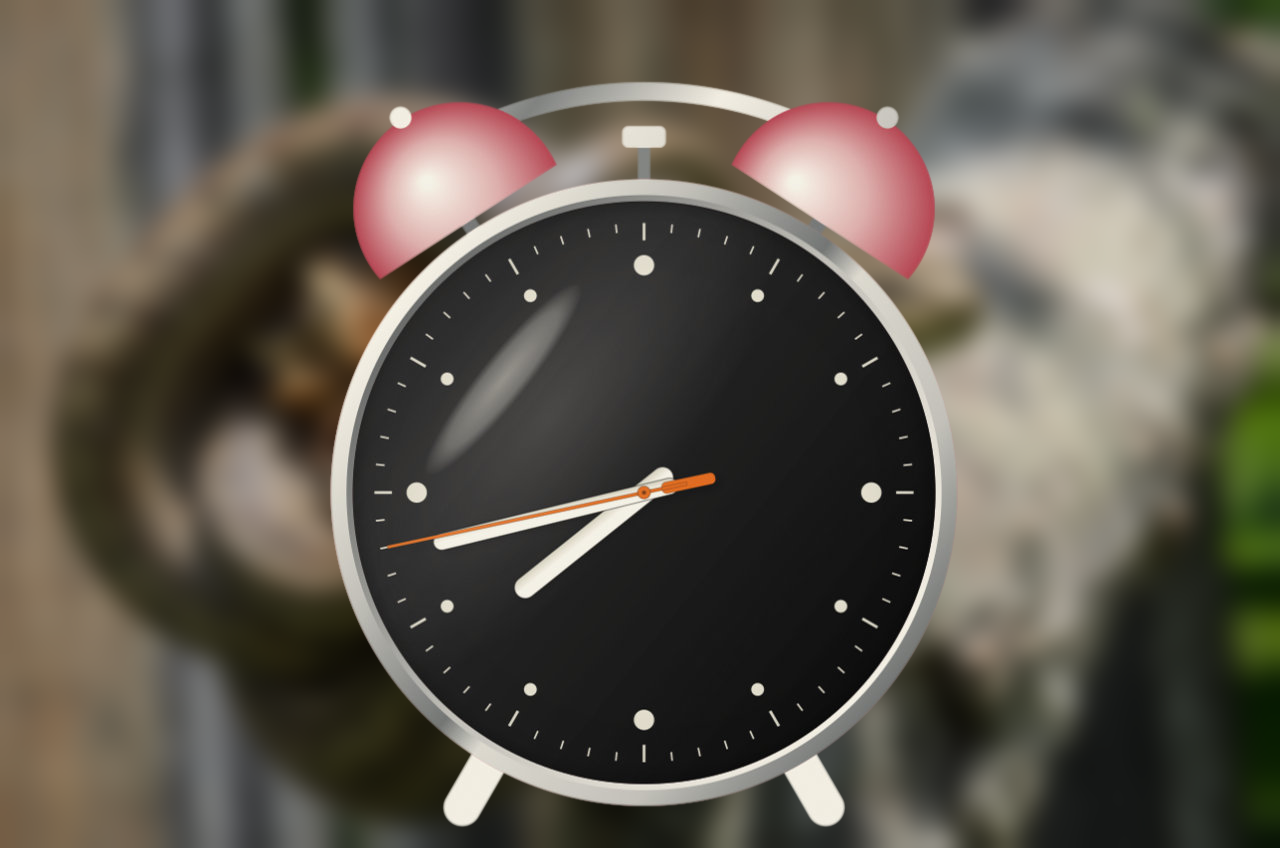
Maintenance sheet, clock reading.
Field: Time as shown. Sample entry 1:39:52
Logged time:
7:42:43
